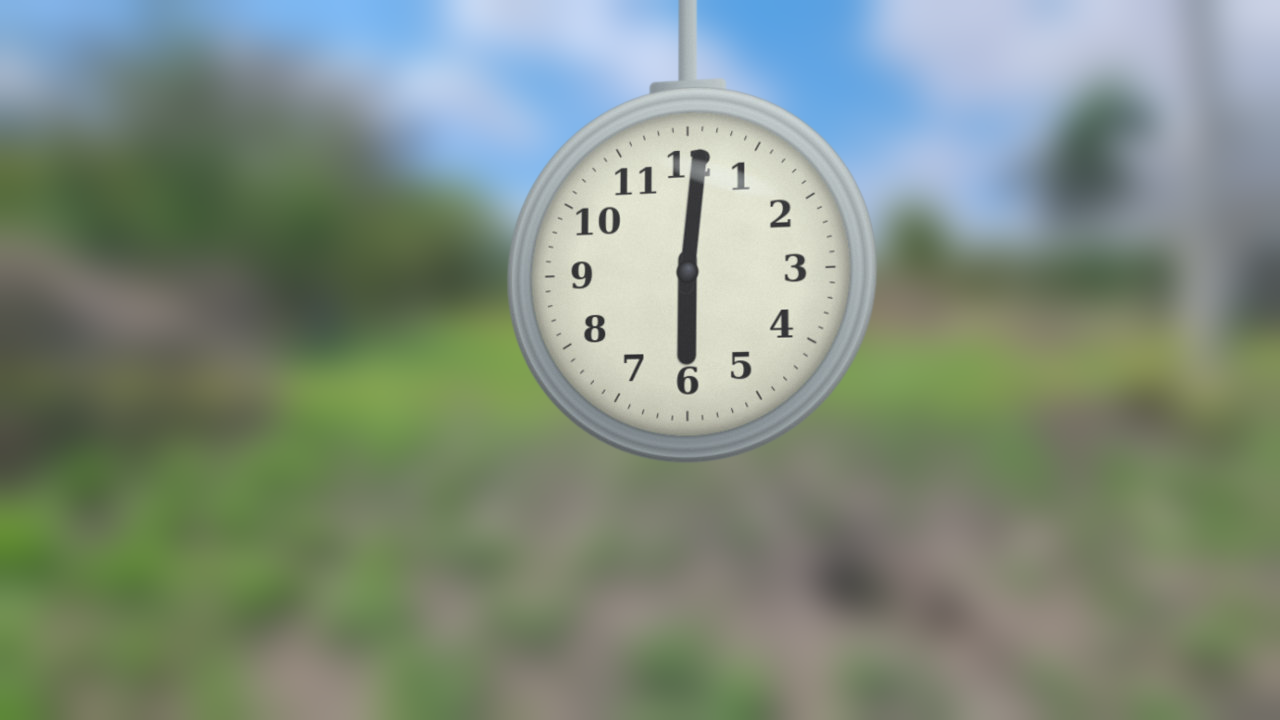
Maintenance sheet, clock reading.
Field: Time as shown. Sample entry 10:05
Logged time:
6:01
